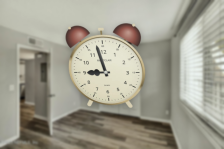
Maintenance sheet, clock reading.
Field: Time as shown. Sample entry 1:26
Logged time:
8:58
